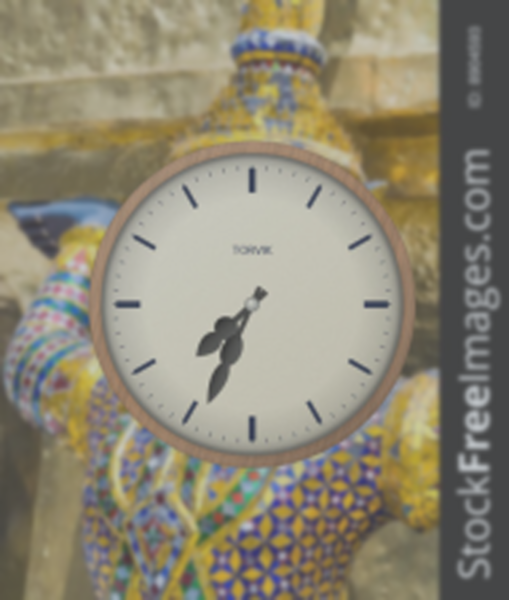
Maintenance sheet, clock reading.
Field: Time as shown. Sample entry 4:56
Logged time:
7:34
